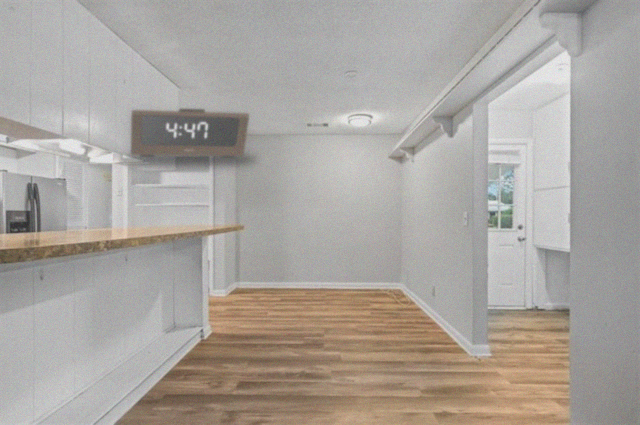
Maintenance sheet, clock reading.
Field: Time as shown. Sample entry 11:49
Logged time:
4:47
